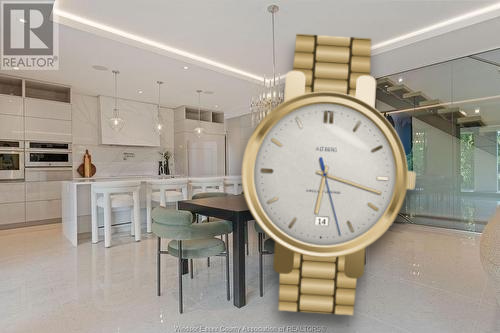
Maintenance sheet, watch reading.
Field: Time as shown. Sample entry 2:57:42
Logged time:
6:17:27
